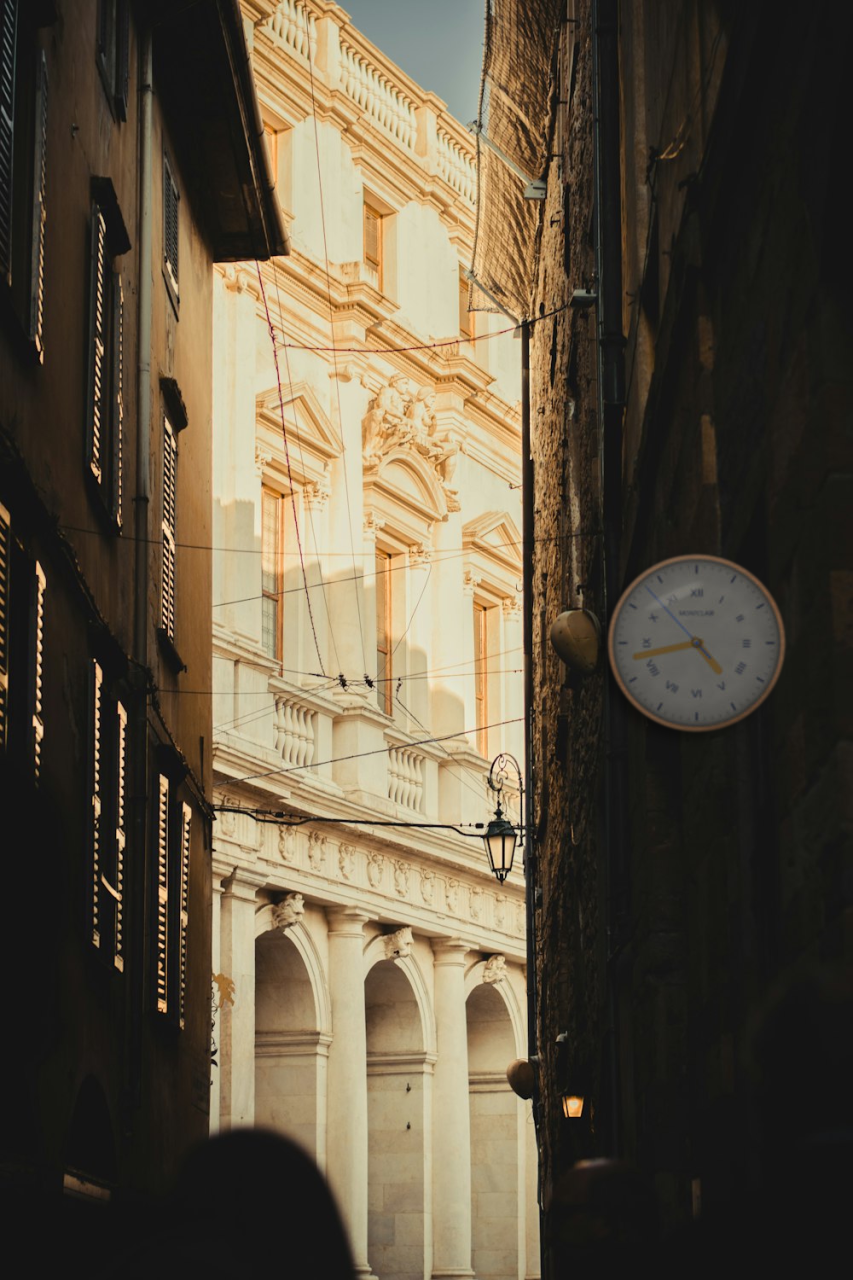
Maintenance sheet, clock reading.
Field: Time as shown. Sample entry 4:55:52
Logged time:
4:42:53
